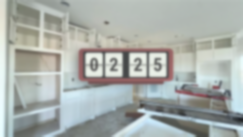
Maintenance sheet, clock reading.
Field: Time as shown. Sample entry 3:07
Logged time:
2:25
